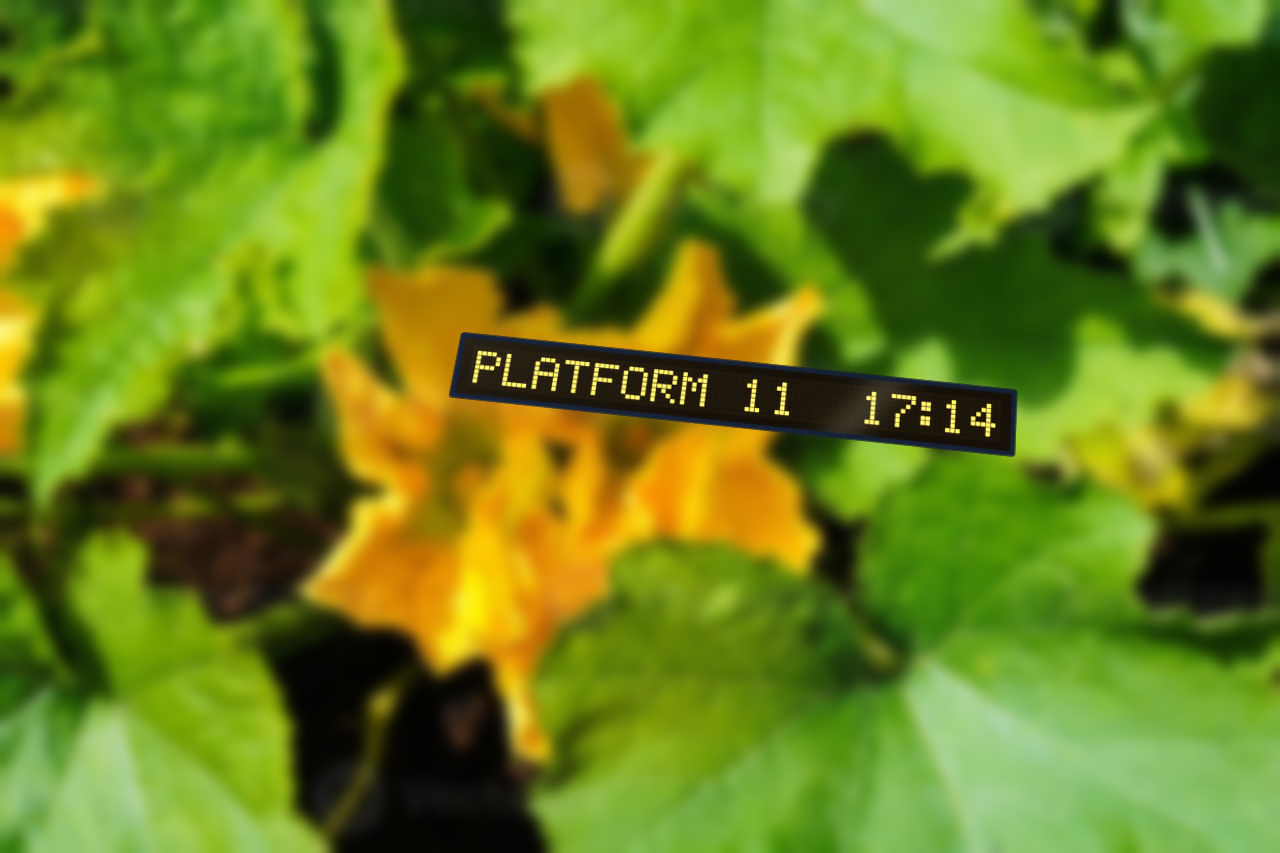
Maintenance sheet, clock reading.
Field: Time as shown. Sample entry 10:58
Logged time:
17:14
